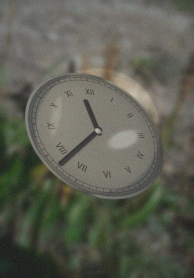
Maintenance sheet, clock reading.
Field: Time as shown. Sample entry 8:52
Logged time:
11:38
